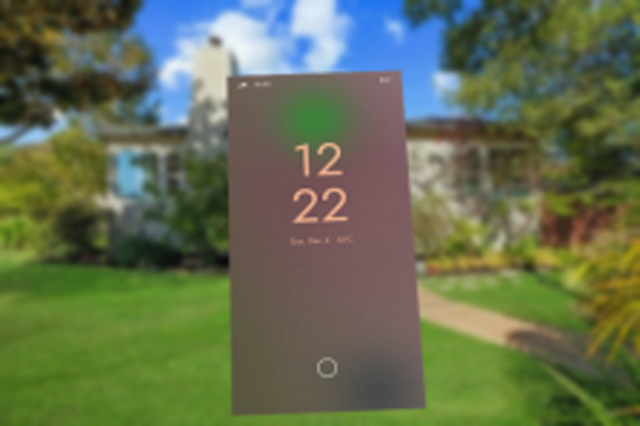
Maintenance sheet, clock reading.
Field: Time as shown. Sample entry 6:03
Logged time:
12:22
